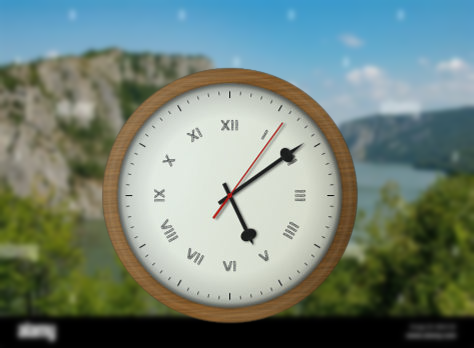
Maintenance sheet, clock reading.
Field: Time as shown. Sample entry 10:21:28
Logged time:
5:09:06
